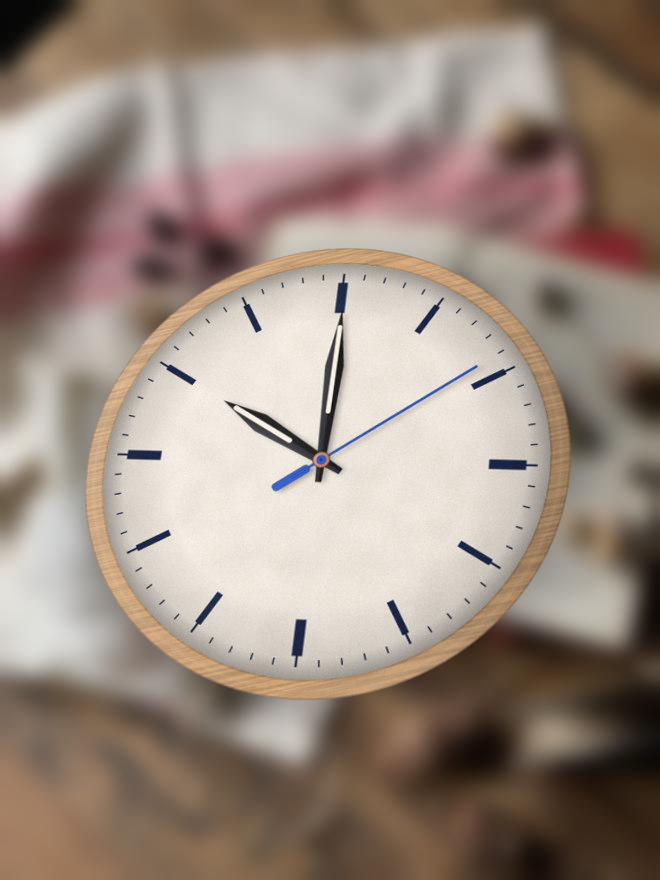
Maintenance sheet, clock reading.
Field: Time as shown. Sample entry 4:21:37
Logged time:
10:00:09
